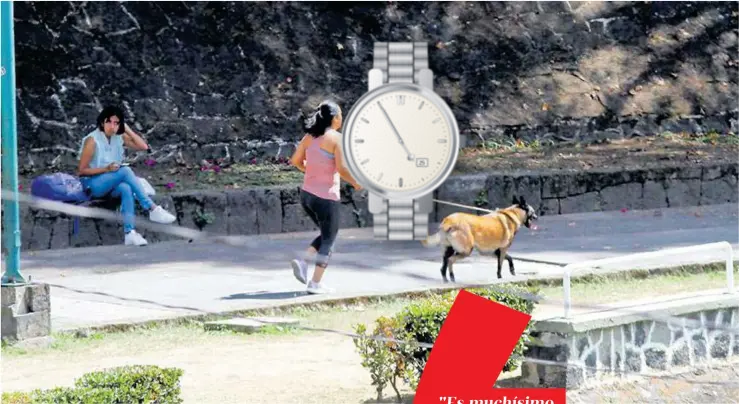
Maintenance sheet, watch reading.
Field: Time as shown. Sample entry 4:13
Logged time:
4:55
